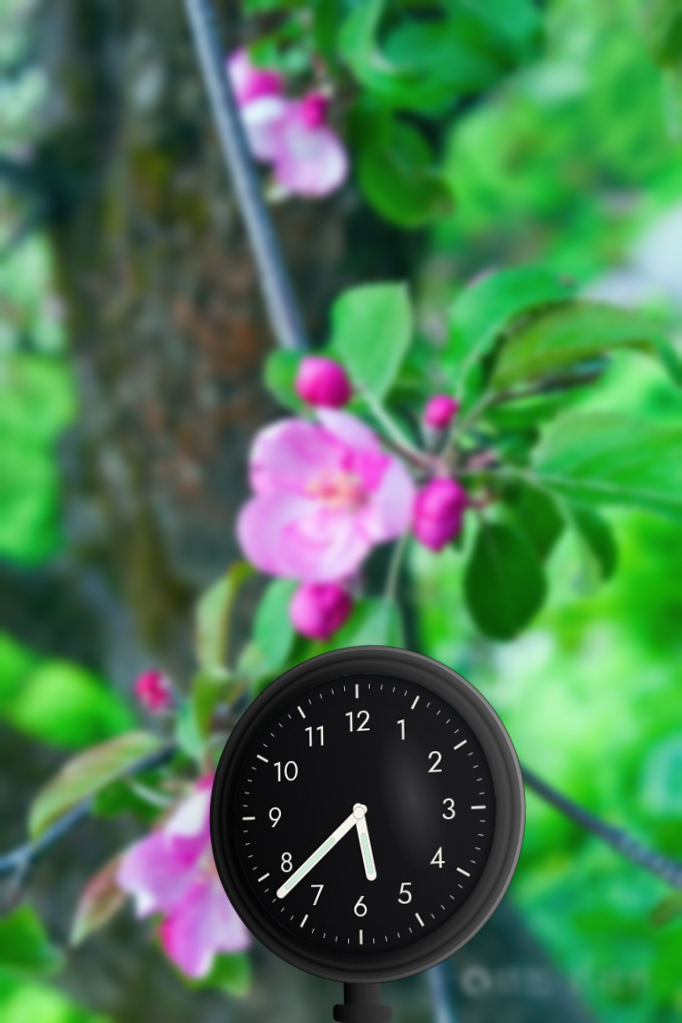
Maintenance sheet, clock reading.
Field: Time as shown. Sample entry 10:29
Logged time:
5:38
